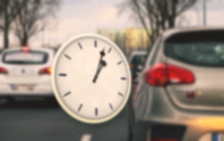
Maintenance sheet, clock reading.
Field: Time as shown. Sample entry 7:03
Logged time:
1:03
